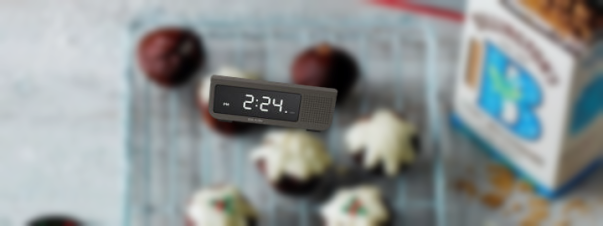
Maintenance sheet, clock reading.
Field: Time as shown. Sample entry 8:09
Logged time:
2:24
